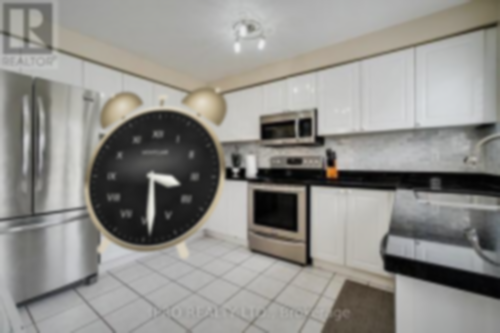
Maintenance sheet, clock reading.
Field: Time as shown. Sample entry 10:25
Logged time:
3:29
